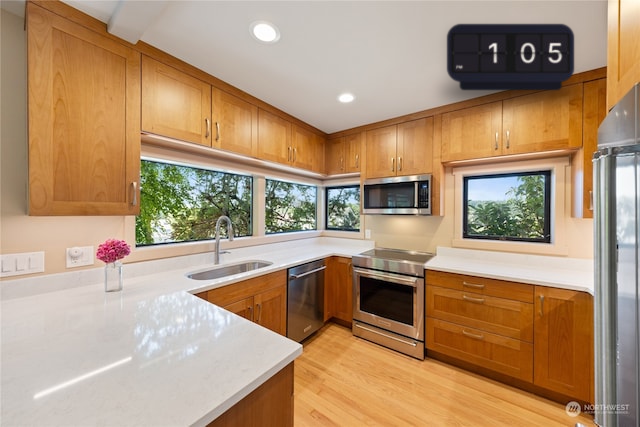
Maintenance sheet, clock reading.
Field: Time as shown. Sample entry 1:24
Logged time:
1:05
